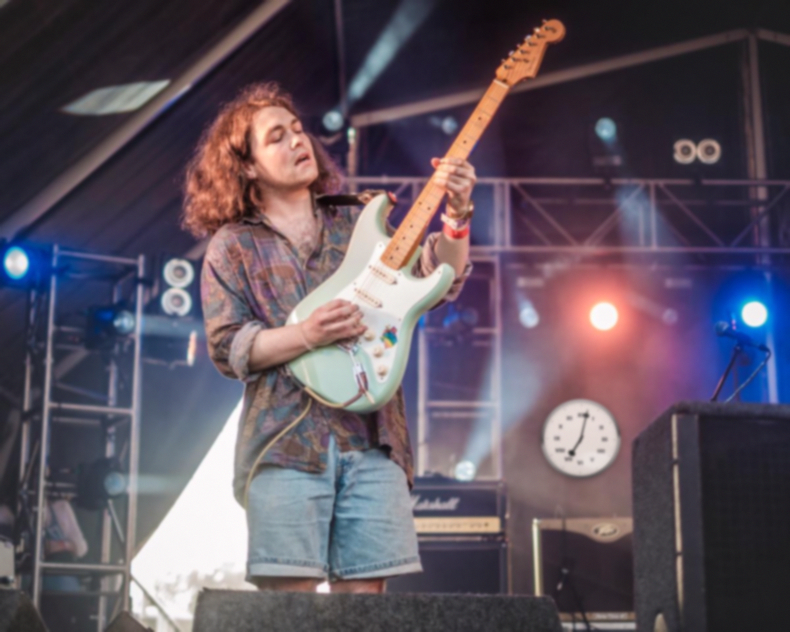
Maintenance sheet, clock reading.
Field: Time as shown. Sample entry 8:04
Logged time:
7:02
